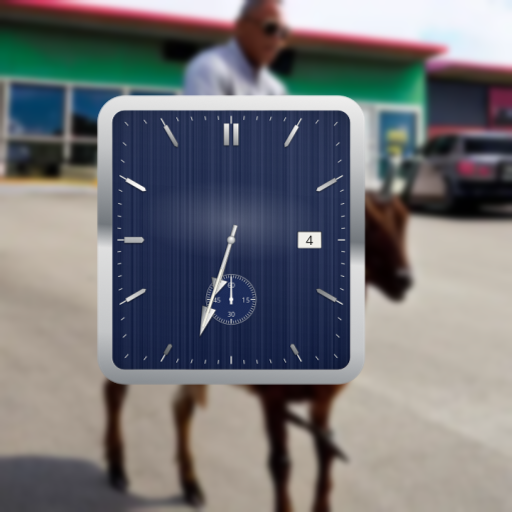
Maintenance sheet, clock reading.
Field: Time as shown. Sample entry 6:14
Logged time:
6:33
